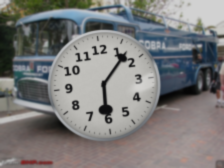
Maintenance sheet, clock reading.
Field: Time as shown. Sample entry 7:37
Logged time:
6:07
